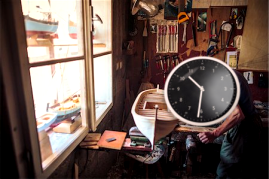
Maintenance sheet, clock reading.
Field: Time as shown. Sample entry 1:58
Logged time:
10:31
